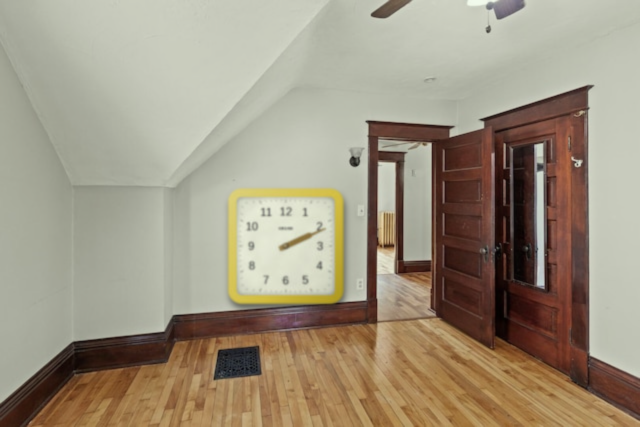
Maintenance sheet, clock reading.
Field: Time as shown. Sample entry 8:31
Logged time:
2:11
